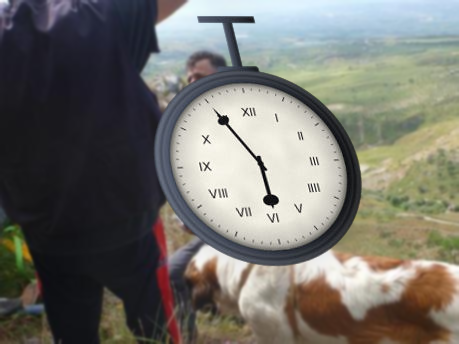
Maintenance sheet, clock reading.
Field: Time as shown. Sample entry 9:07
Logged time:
5:55
